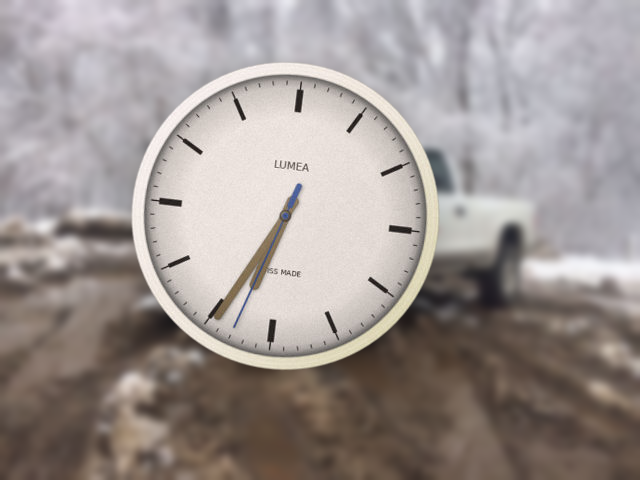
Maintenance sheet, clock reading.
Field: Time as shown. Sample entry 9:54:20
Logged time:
6:34:33
